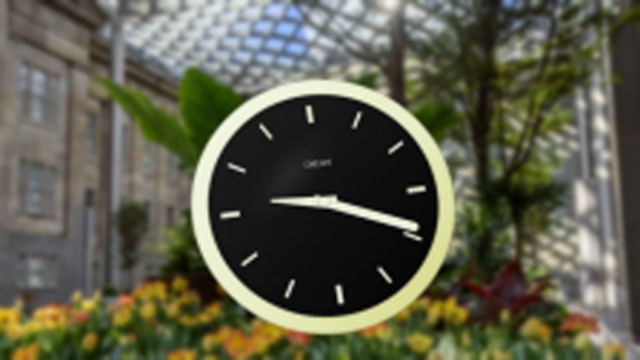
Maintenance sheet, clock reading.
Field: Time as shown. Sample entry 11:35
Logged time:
9:19
